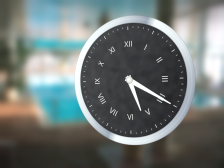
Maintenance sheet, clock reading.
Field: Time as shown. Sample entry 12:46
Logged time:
5:20
